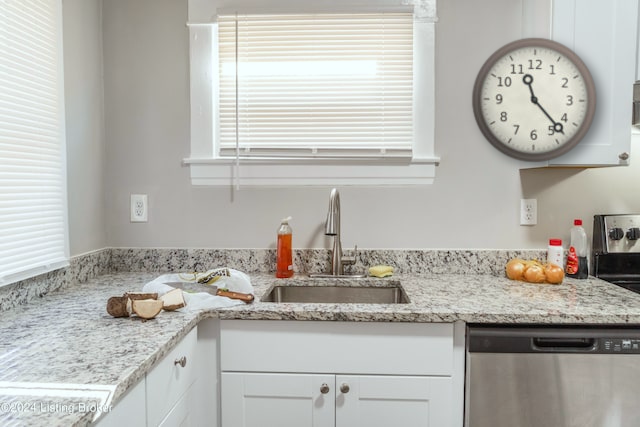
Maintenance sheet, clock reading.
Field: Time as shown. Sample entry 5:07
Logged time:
11:23
